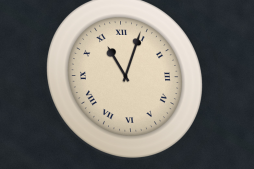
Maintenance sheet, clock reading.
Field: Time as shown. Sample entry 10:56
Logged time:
11:04
